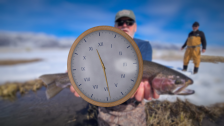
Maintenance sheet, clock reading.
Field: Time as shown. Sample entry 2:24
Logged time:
11:29
